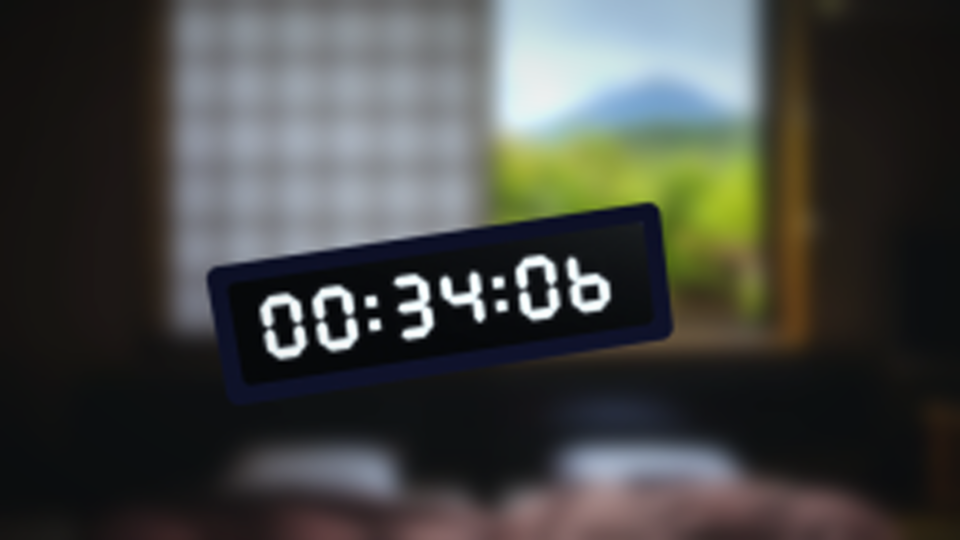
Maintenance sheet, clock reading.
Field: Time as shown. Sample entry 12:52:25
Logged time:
0:34:06
